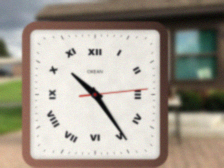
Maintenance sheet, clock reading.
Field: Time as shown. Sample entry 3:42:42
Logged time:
10:24:14
